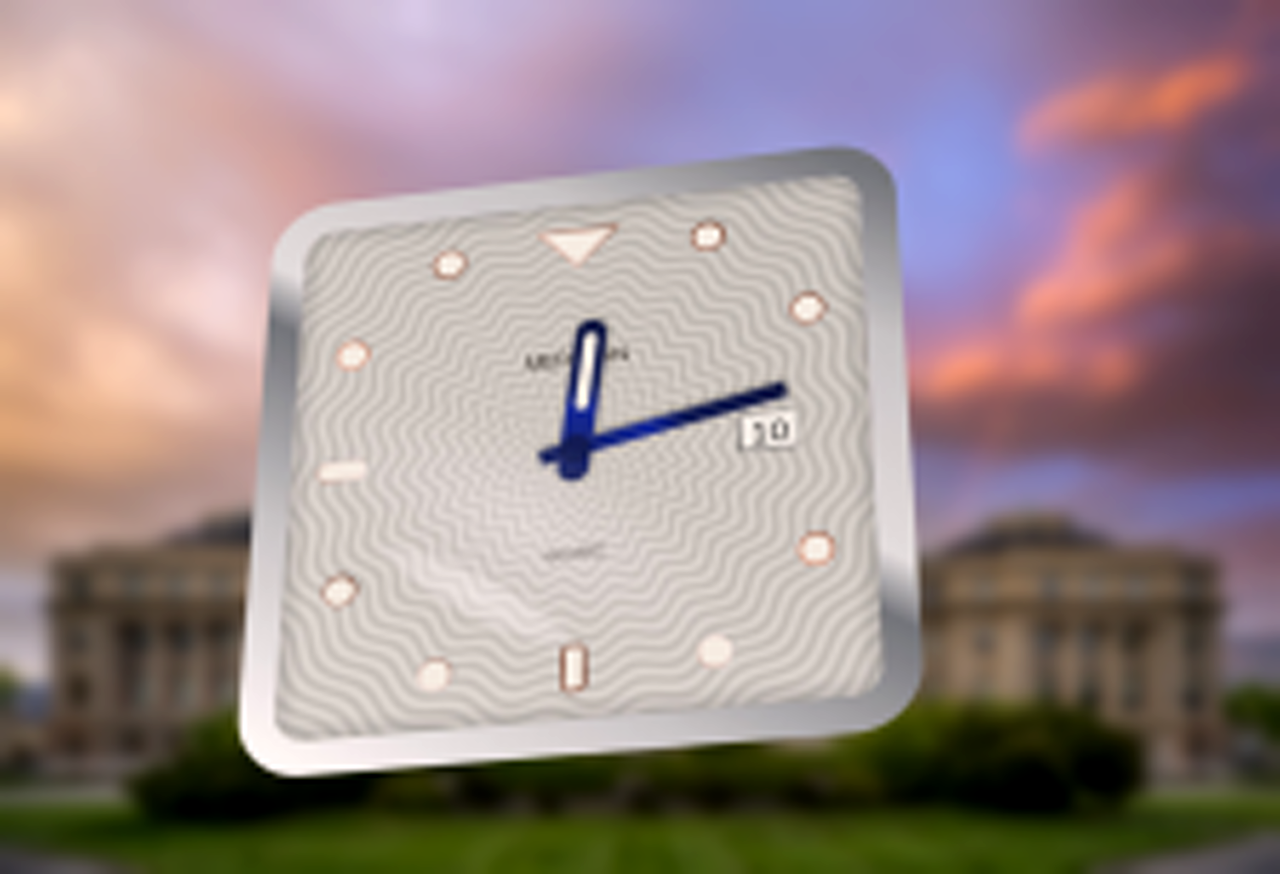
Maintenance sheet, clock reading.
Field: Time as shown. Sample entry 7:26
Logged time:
12:13
